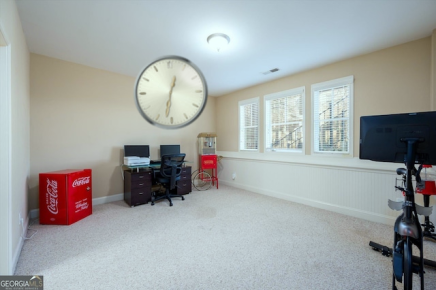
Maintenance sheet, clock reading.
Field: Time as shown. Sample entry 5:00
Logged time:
12:32
